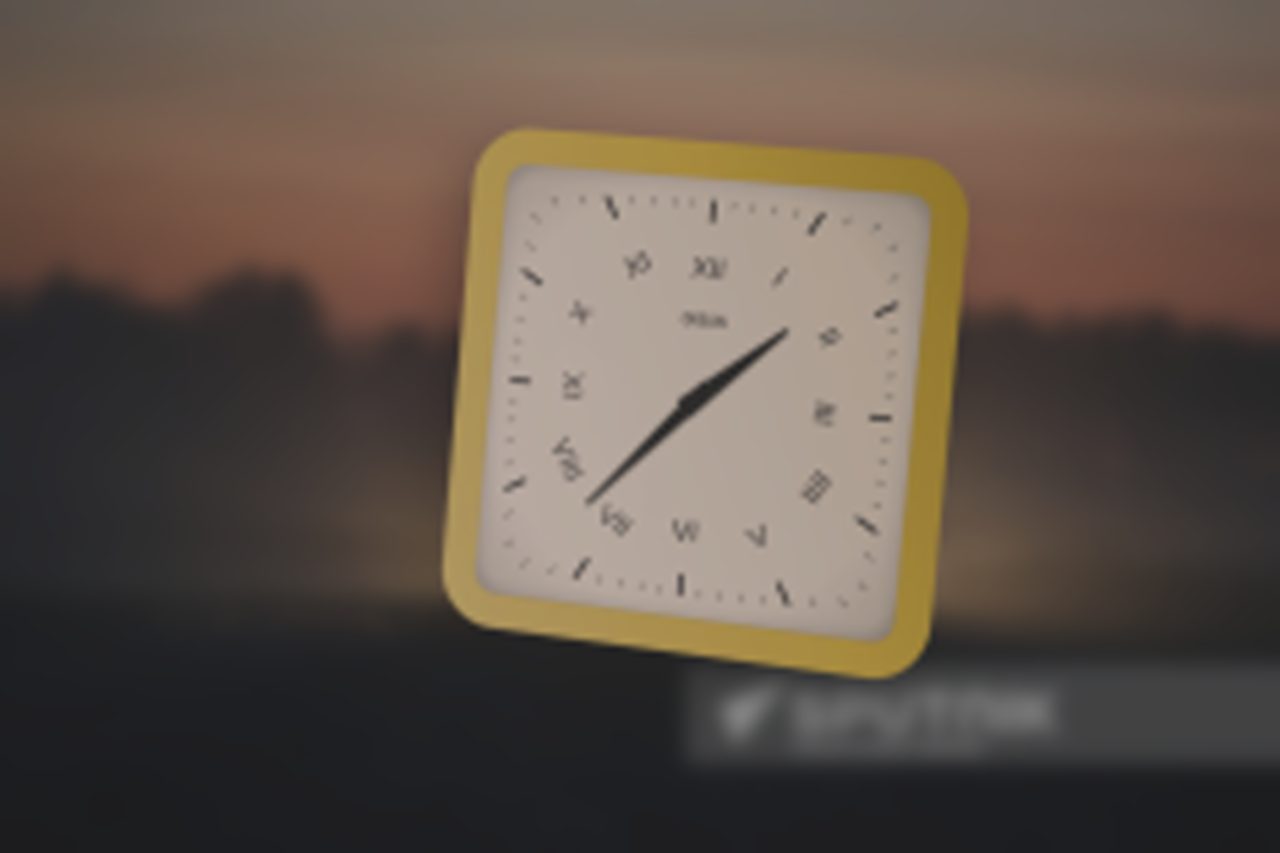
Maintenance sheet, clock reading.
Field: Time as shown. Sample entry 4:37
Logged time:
1:37
